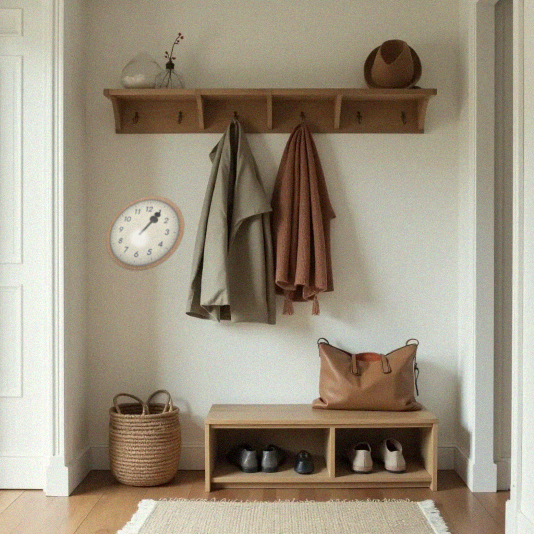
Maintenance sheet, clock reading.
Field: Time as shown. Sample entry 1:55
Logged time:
1:05
